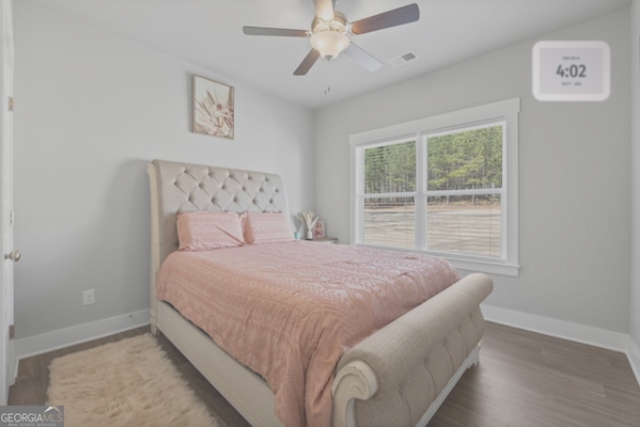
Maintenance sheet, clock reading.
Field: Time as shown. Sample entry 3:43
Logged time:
4:02
